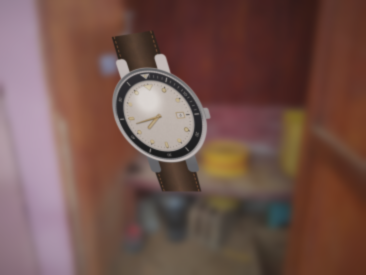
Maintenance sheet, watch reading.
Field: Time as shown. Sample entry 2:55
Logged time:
7:43
